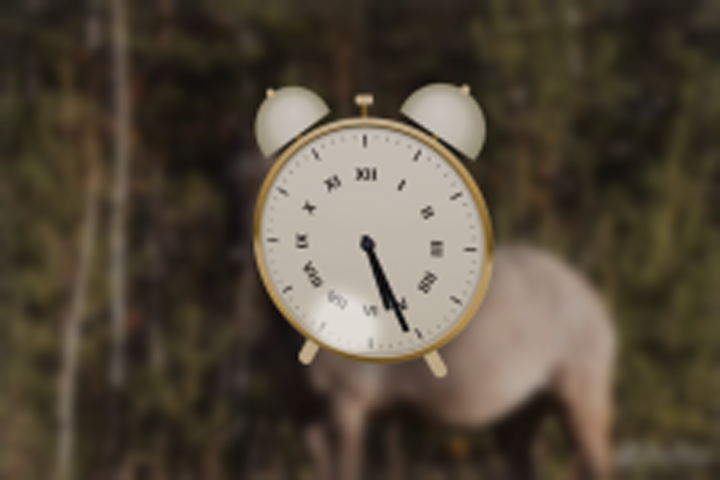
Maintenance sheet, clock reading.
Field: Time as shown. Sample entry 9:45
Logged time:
5:26
